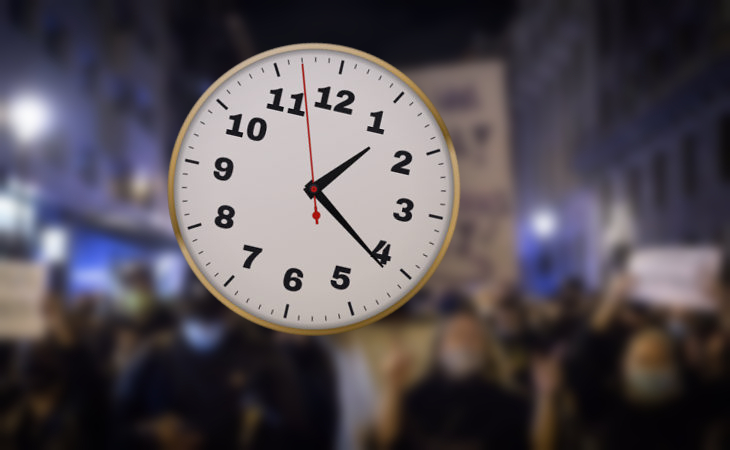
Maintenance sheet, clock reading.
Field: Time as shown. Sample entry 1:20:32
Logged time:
1:20:57
